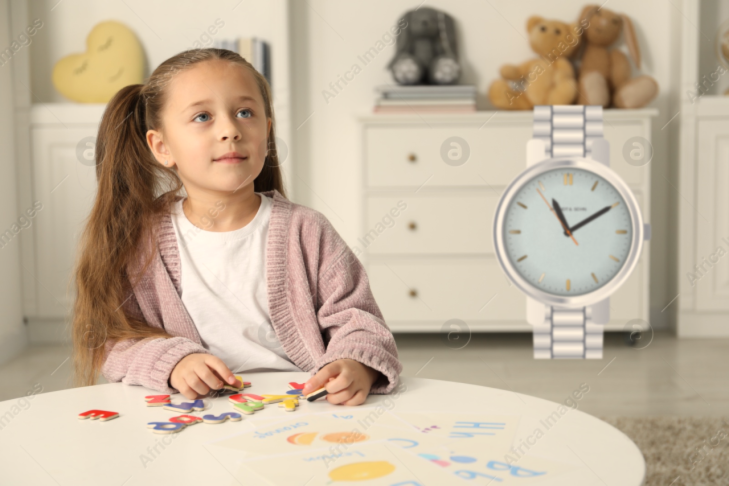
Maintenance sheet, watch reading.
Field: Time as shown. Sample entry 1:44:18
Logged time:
11:09:54
